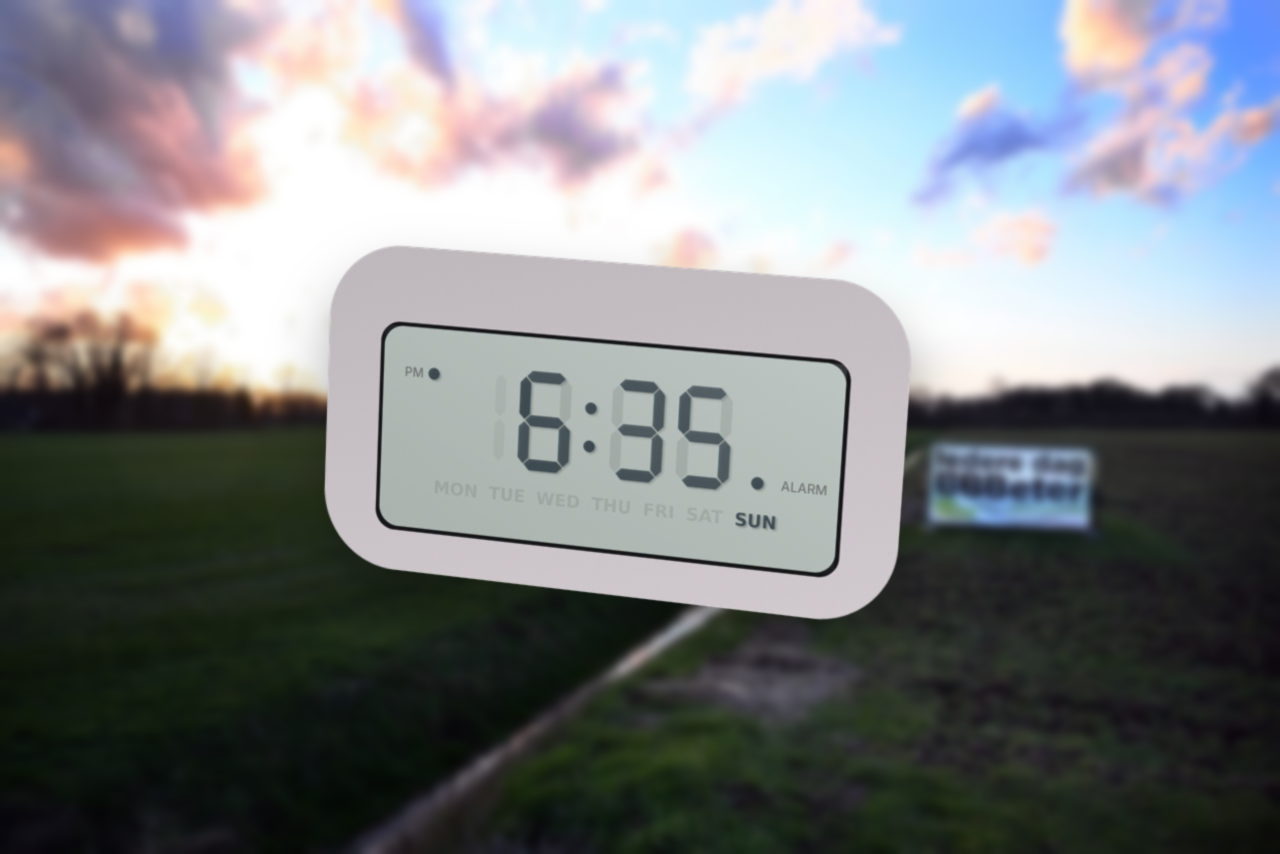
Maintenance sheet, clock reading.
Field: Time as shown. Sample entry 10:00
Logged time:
6:35
